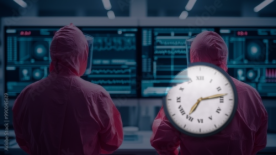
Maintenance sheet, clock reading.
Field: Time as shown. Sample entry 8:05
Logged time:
7:13
